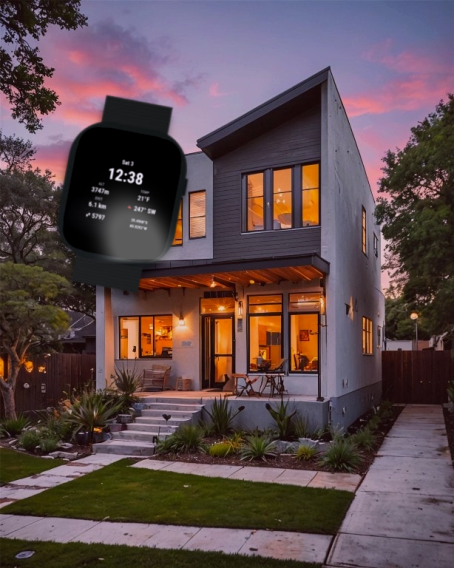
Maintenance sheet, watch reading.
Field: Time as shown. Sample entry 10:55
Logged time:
12:38
